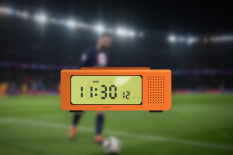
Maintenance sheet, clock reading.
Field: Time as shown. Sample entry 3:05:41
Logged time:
11:30:12
